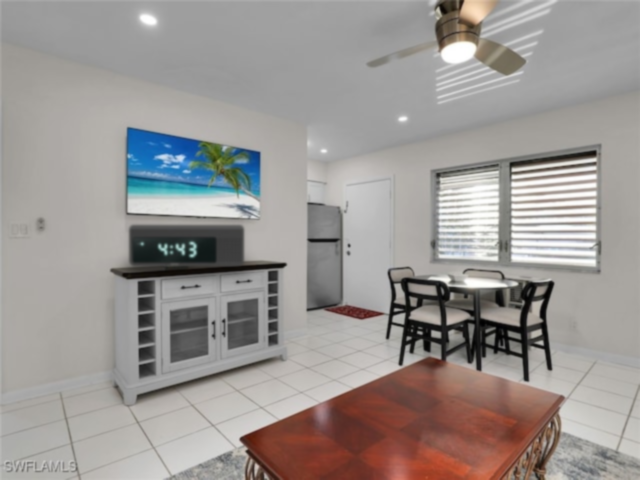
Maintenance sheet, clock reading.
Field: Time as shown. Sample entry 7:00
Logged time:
4:43
